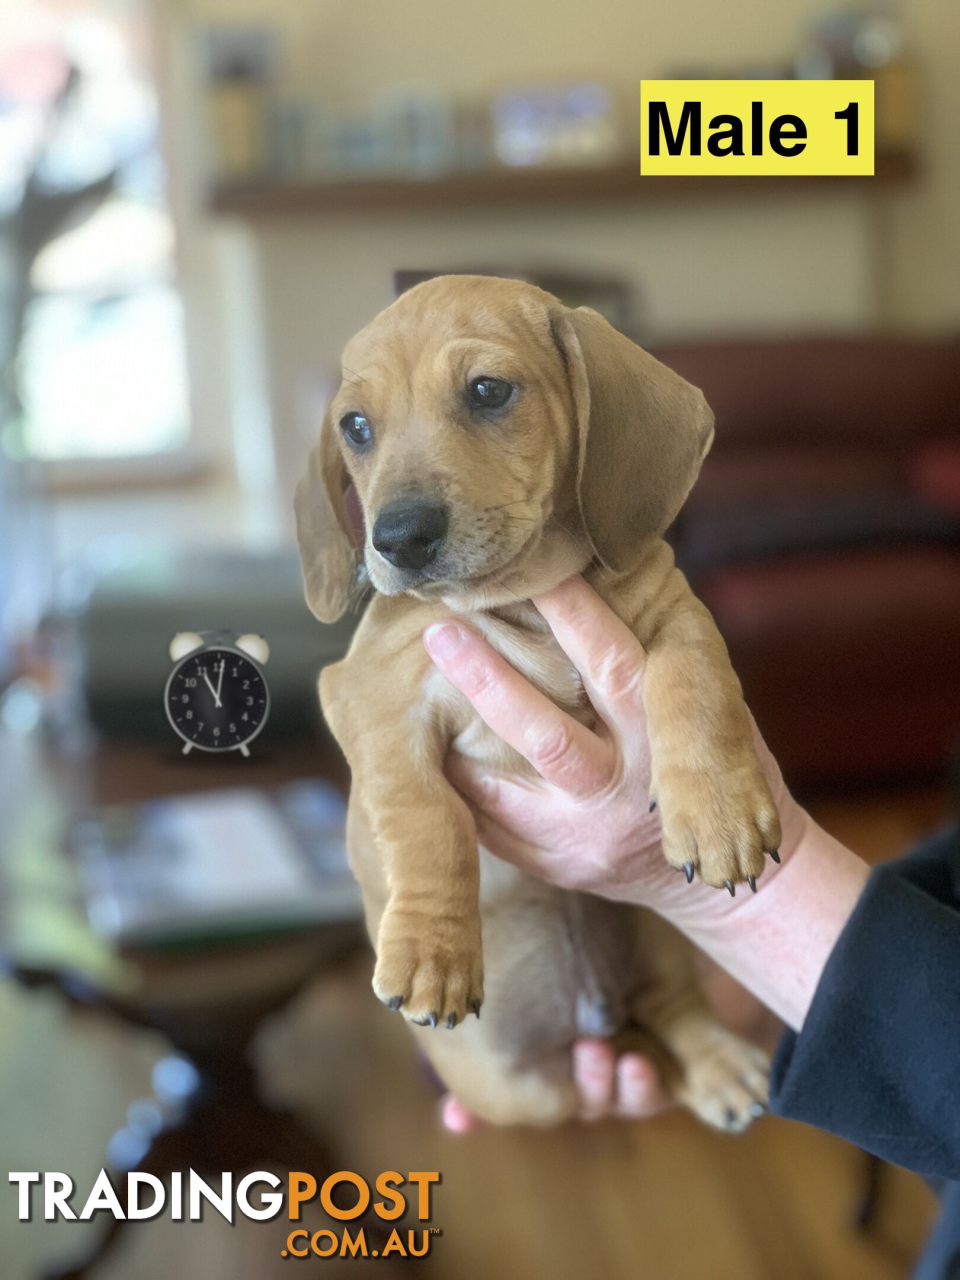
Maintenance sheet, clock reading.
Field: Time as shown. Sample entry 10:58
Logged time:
11:01
